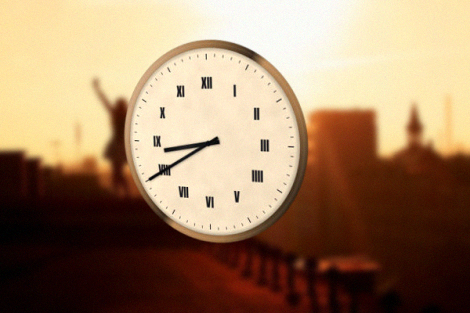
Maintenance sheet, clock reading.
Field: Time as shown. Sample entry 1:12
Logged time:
8:40
